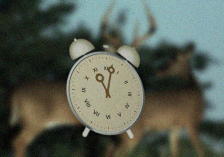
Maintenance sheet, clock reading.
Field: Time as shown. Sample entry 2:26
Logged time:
11:02
